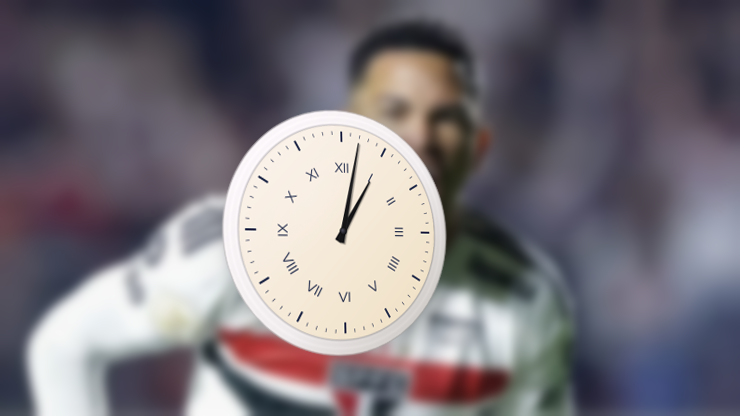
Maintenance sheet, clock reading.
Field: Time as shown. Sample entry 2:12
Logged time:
1:02
